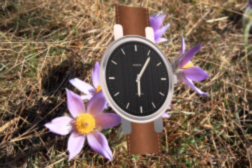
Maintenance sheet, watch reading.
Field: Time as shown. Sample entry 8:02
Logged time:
6:06
